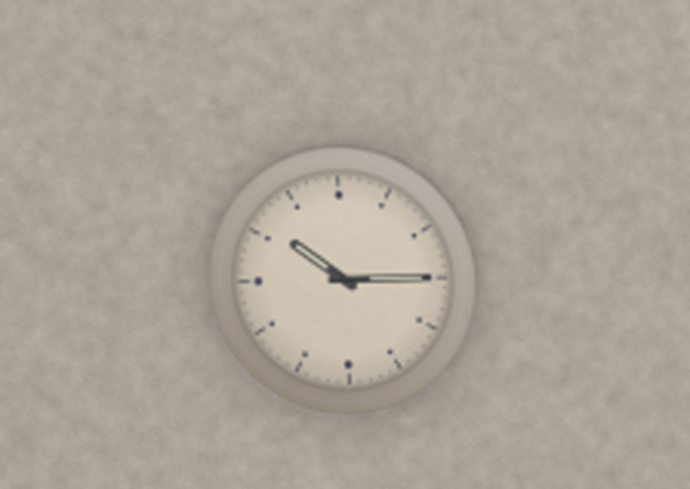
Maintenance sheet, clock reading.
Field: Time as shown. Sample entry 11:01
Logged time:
10:15
